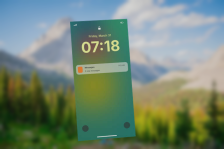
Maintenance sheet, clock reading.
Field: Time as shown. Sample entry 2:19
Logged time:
7:18
